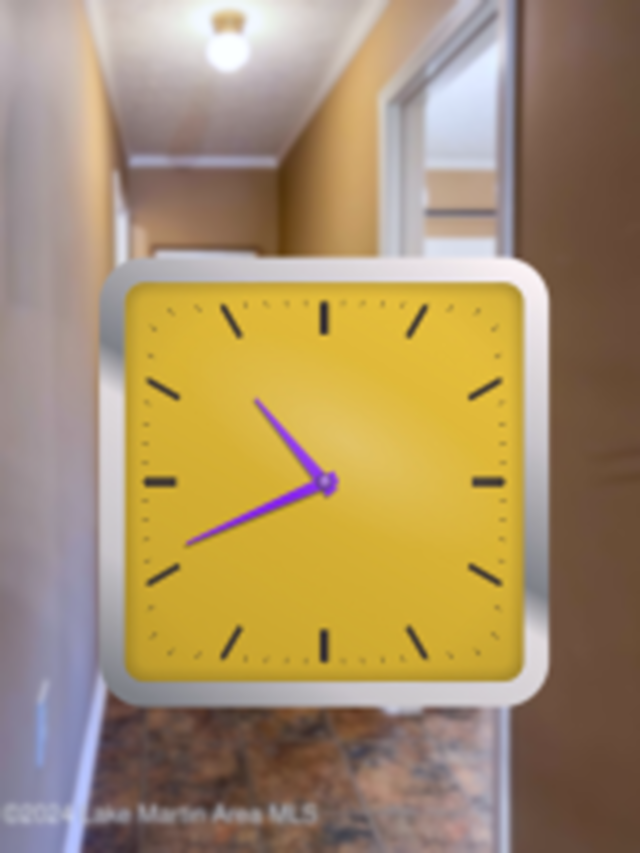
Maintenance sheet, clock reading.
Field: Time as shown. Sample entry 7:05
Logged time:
10:41
